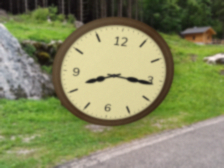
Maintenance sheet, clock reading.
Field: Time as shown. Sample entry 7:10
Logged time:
8:16
